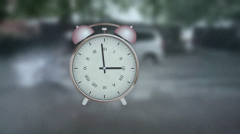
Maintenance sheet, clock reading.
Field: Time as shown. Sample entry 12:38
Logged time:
2:59
